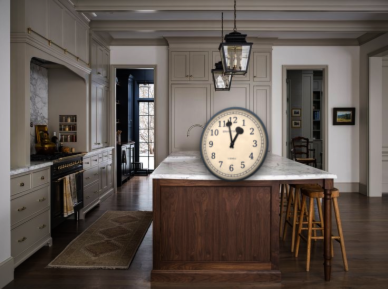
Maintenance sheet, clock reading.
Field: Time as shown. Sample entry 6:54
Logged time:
12:58
